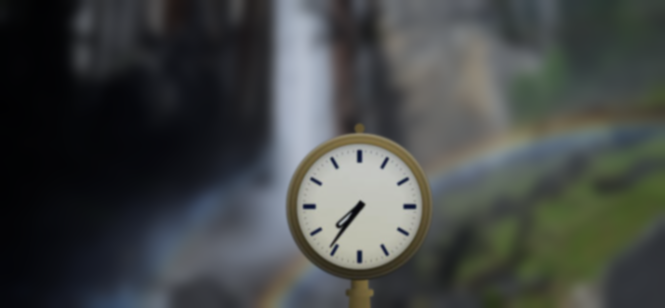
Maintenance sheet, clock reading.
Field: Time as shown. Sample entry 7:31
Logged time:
7:36
